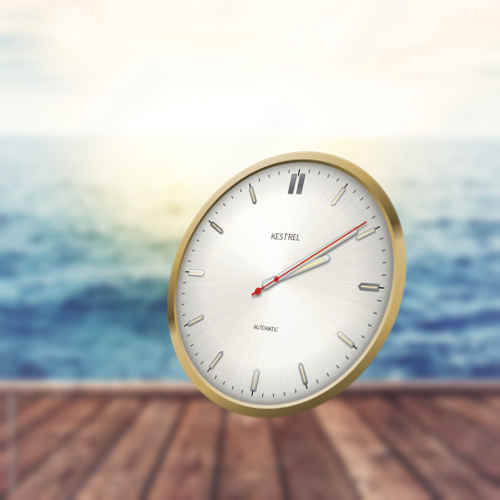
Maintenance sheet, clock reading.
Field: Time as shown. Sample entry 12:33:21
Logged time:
2:09:09
